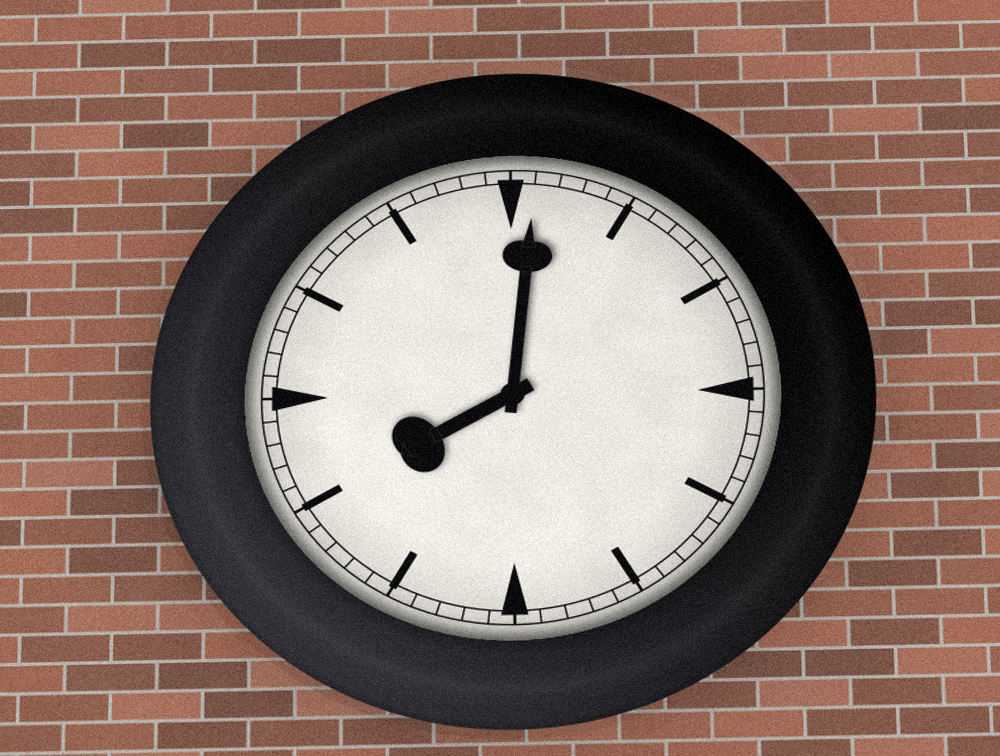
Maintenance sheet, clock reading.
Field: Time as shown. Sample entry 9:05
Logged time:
8:01
